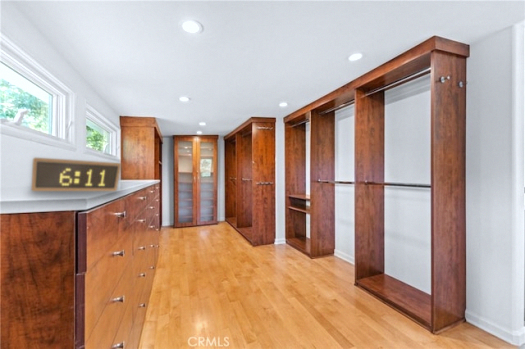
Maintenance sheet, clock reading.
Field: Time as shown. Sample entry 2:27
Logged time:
6:11
